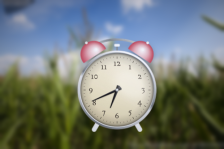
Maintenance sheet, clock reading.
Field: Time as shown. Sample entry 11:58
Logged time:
6:41
